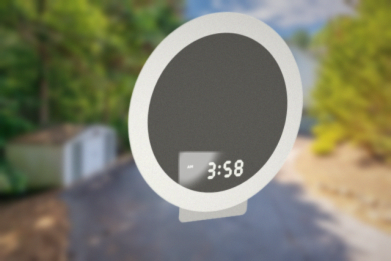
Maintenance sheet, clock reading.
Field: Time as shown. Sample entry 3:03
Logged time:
3:58
